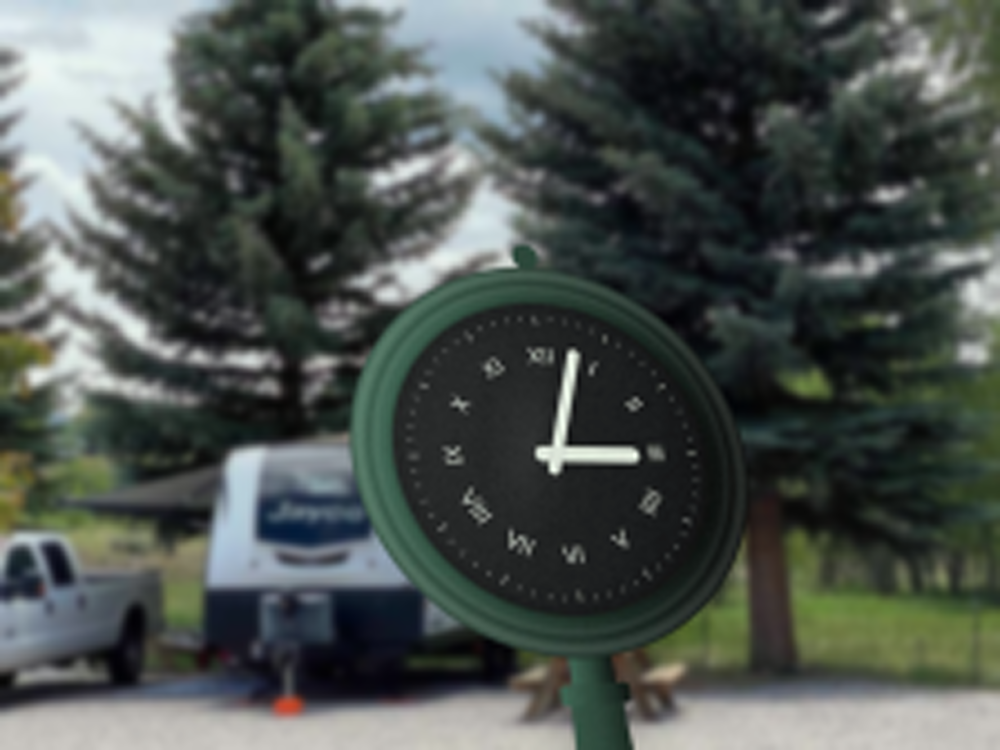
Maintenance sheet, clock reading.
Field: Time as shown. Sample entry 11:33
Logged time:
3:03
